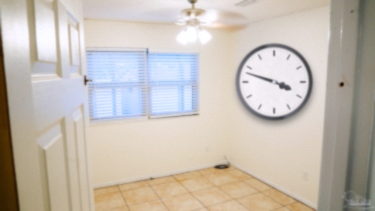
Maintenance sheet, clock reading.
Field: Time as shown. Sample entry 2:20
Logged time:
3:48
